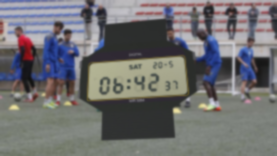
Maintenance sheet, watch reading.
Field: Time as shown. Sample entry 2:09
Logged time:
6:42
